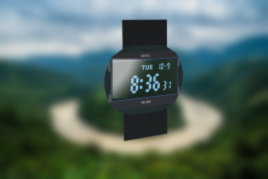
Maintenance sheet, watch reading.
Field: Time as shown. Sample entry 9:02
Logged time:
8:36
